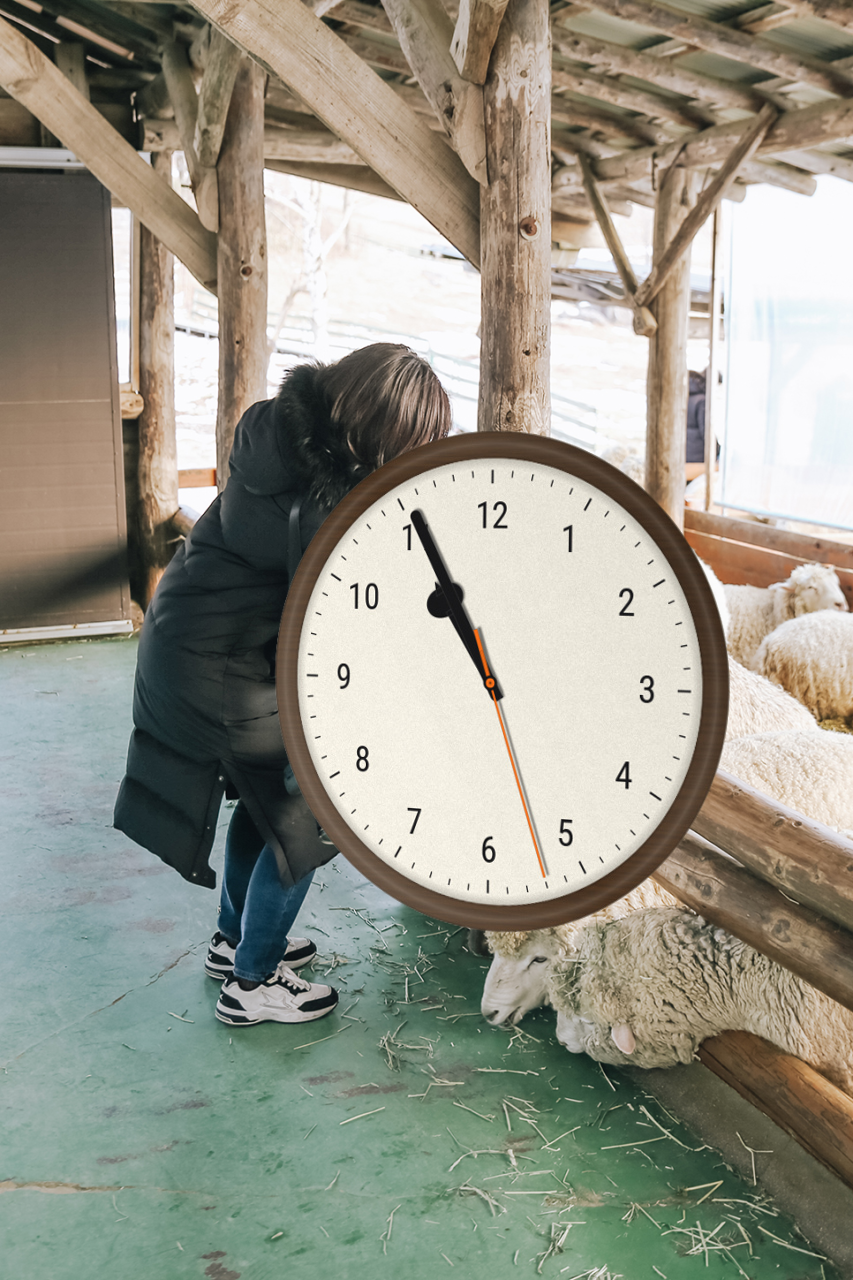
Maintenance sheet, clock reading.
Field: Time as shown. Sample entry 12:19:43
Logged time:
10:55:27
